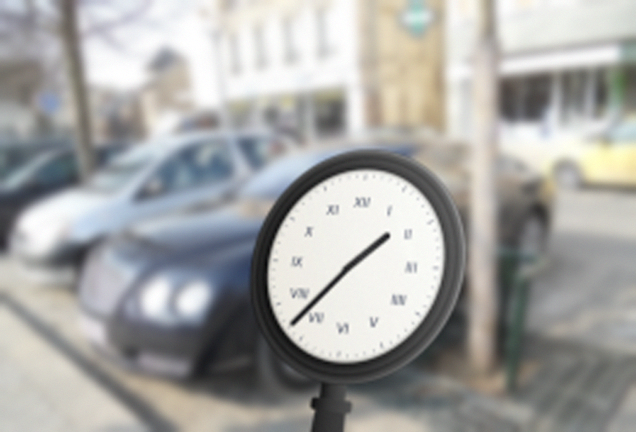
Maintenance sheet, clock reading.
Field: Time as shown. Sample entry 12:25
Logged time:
1:37
